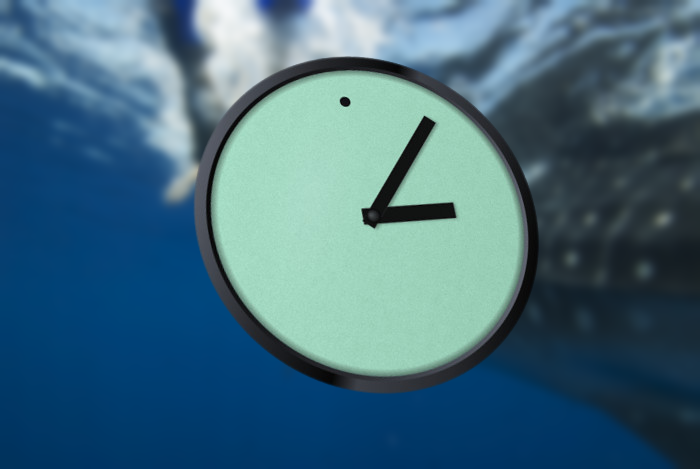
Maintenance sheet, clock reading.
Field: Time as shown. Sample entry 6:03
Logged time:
3:07
